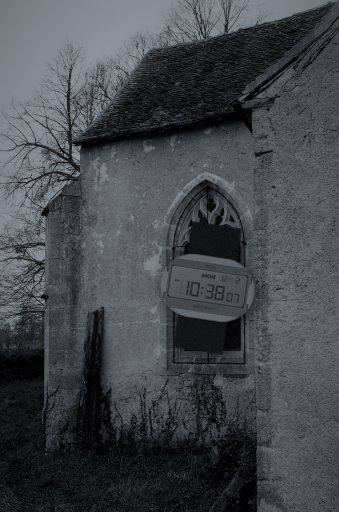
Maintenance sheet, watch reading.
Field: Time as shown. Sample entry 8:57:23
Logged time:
10:38:07
